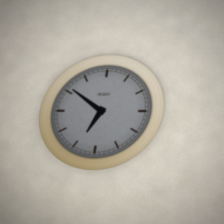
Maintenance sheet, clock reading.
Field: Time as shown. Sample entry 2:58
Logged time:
6:51
